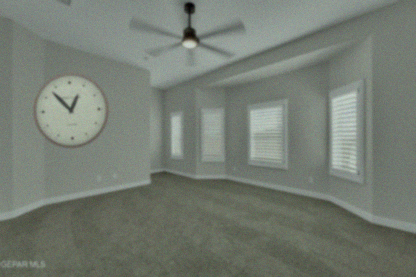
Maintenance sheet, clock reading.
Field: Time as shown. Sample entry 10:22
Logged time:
12:53
